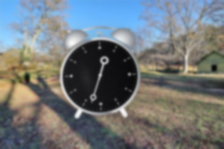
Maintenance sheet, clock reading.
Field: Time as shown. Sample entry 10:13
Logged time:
12:33
